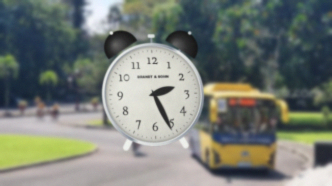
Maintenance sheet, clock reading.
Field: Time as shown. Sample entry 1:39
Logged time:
2:26
